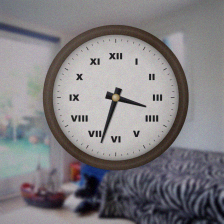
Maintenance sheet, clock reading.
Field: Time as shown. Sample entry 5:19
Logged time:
3:33
